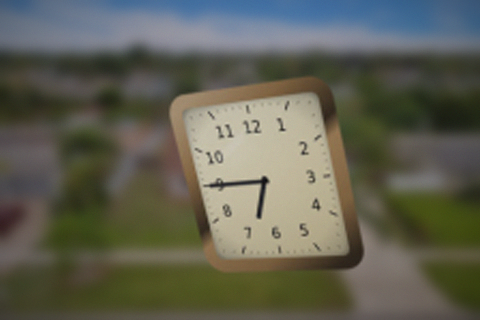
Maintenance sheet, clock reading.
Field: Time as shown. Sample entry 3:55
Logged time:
6:45
